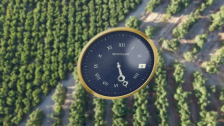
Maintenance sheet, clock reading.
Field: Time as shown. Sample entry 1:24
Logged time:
5:26
